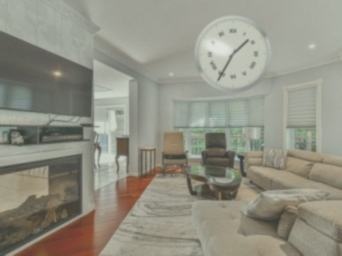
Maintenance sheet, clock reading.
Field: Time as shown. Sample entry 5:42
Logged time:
1:35
